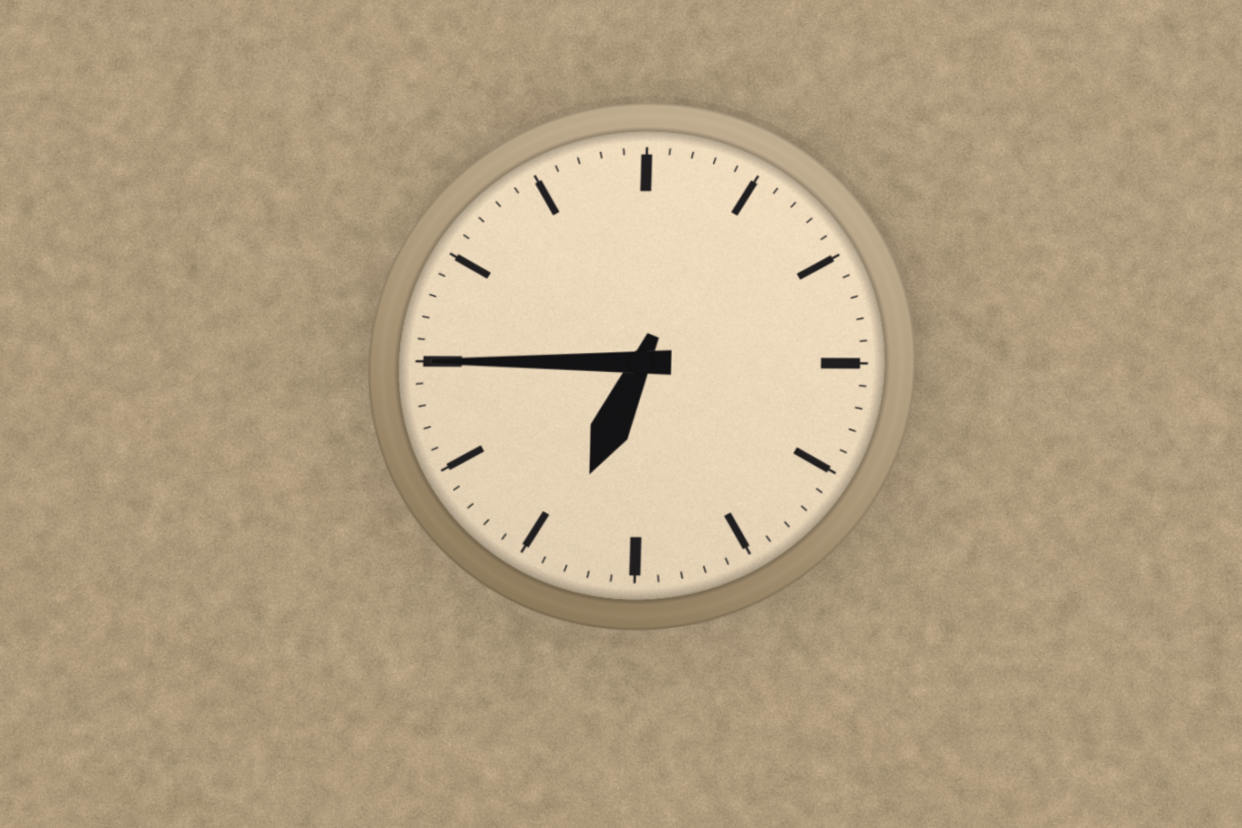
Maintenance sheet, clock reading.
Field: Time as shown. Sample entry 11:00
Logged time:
6:45
